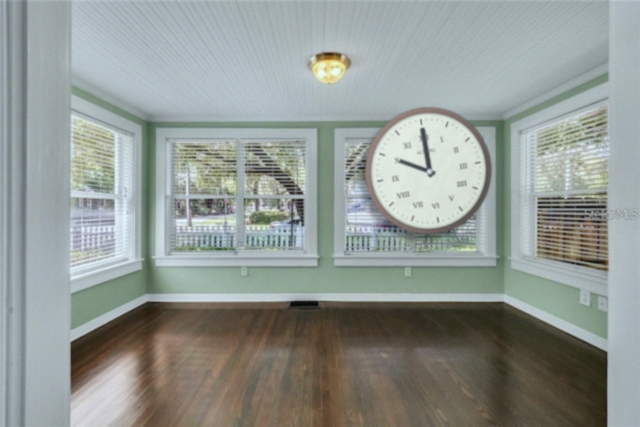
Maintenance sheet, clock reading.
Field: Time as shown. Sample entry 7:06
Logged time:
10:00
